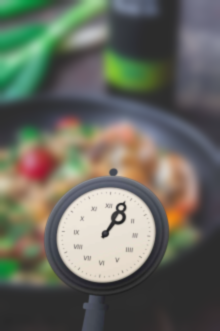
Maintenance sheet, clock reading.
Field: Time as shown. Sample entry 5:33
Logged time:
1:04
